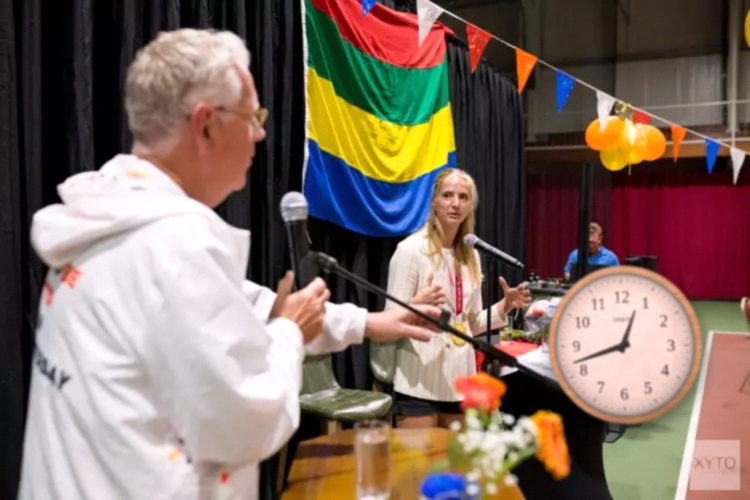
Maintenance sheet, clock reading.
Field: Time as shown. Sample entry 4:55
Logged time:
12:42
